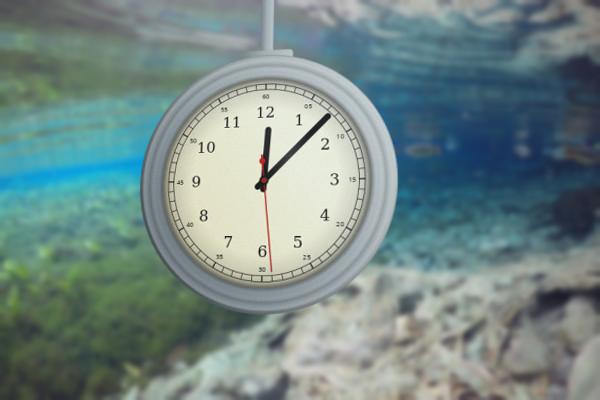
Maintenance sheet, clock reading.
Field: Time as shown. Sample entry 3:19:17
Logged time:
12:07:29
